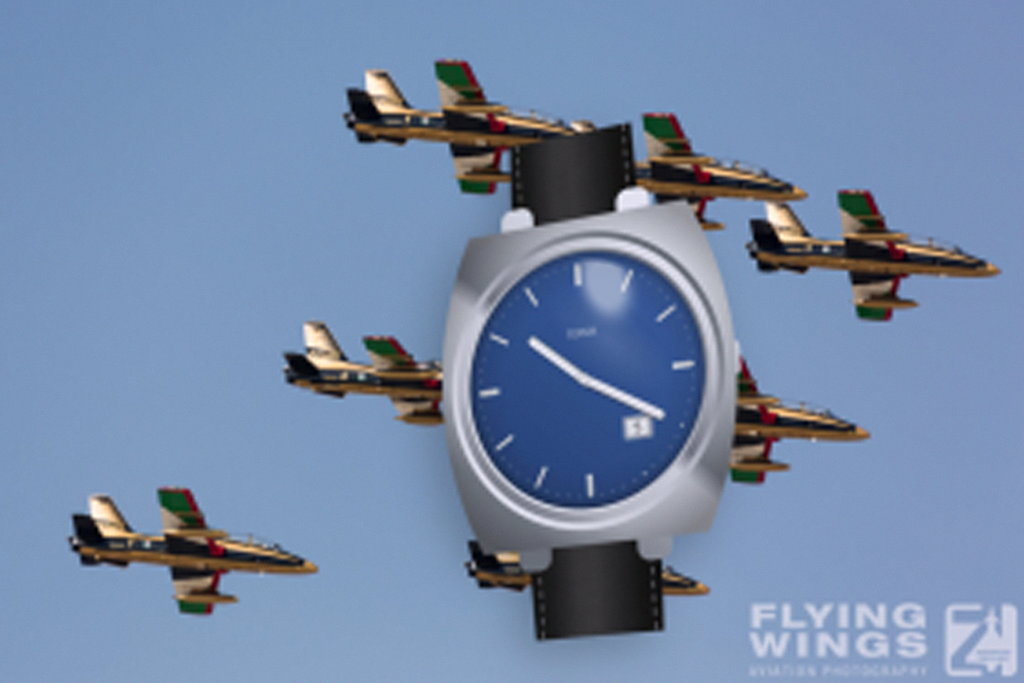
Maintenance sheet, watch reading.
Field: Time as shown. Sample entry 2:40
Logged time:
10:20
